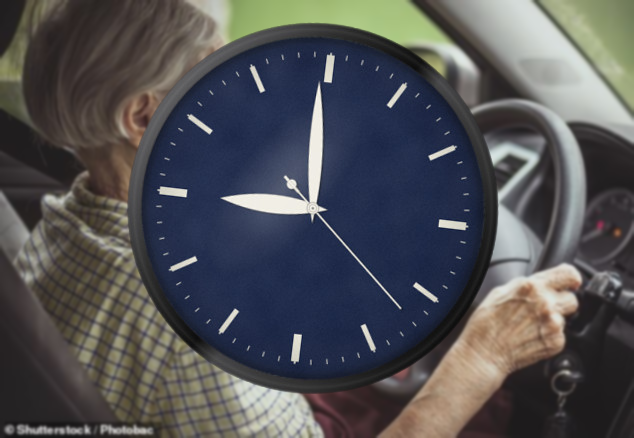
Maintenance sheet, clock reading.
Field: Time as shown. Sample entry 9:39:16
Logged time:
8:59:22
